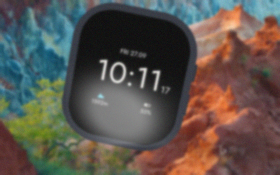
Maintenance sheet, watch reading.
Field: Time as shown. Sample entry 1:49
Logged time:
10:11
